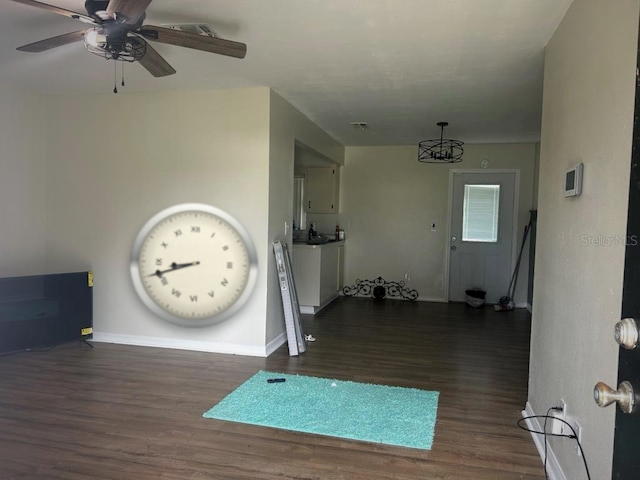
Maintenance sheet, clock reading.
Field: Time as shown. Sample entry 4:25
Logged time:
8:42
